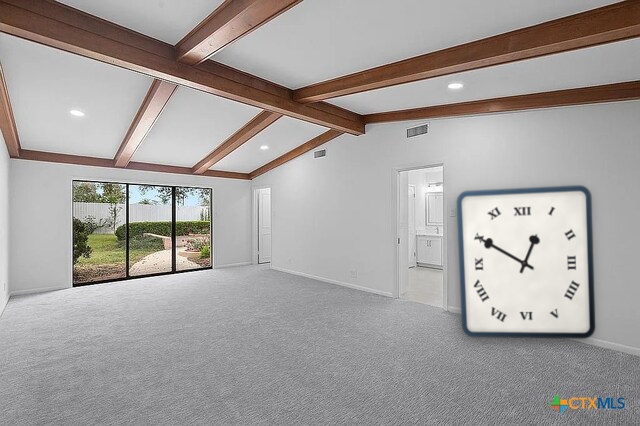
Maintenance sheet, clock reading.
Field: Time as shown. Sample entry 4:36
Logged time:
12:50
